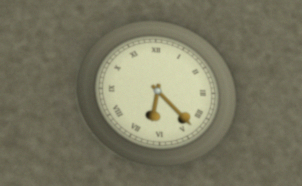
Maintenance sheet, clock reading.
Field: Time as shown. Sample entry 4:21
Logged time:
6:23
